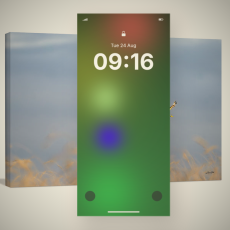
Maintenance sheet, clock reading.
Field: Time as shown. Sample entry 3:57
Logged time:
9:16
